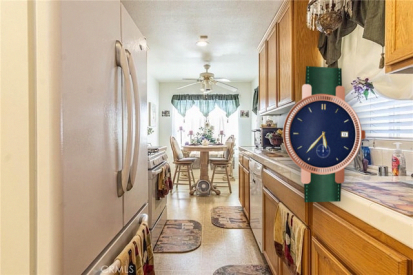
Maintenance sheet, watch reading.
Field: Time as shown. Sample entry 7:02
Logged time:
5:37
